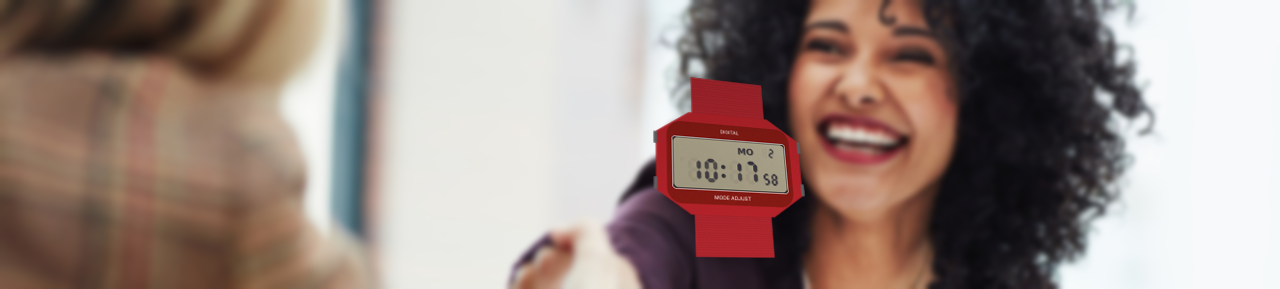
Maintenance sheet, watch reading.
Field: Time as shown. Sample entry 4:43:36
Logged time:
10:17:58
